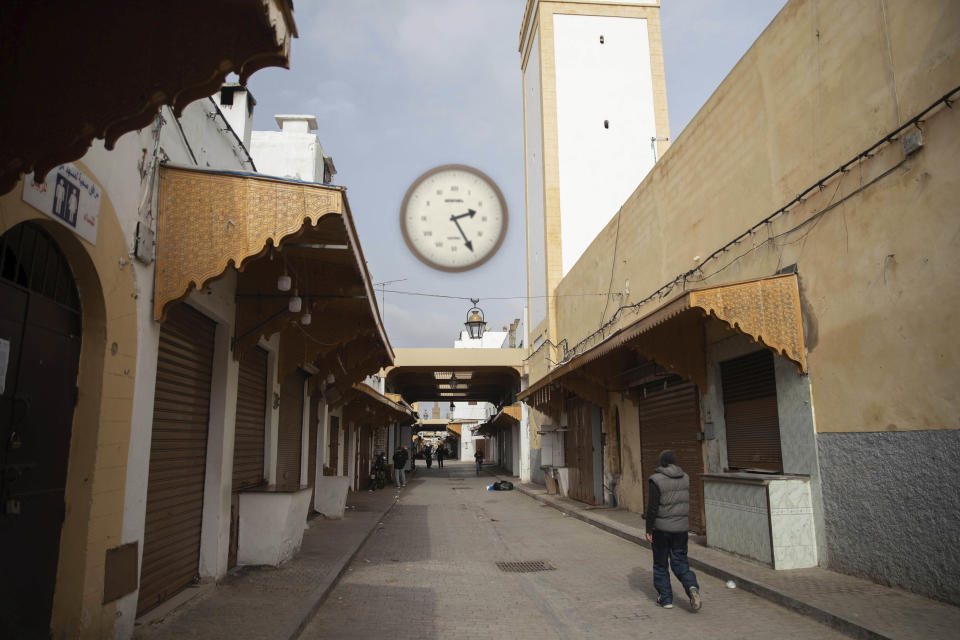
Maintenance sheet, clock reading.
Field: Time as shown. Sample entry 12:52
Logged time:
2:25
